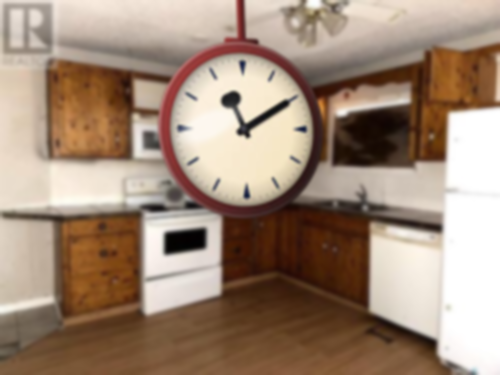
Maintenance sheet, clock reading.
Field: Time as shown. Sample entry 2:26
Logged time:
11:10
